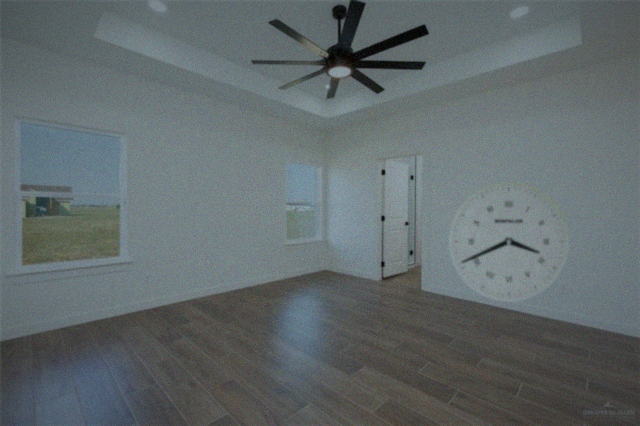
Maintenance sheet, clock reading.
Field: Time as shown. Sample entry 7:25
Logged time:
3:41
